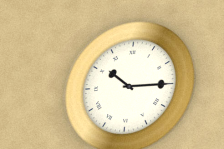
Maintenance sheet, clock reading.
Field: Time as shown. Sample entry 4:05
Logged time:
10:15
